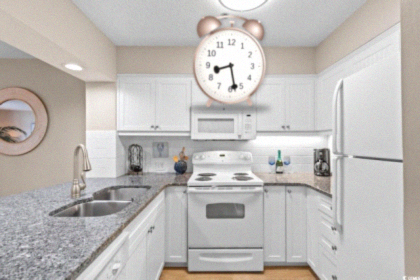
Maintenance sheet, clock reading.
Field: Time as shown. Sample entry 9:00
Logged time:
8:28
